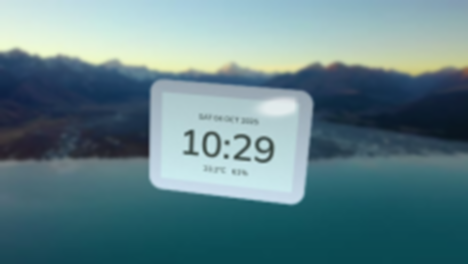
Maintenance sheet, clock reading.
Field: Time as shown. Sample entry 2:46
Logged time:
10:29
